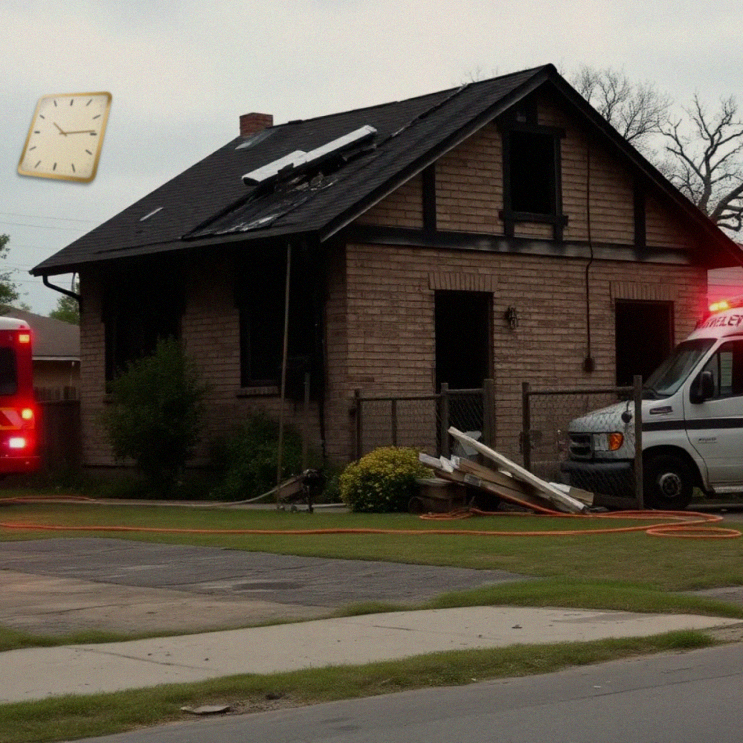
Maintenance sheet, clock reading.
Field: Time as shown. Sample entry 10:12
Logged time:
10:14
